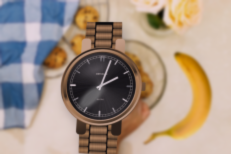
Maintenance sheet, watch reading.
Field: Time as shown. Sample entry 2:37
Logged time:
2:03
